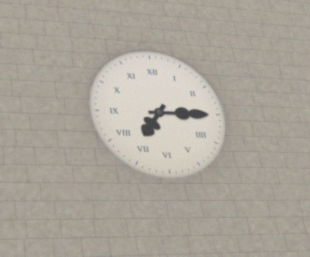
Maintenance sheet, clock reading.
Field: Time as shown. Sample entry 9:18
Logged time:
7:15
